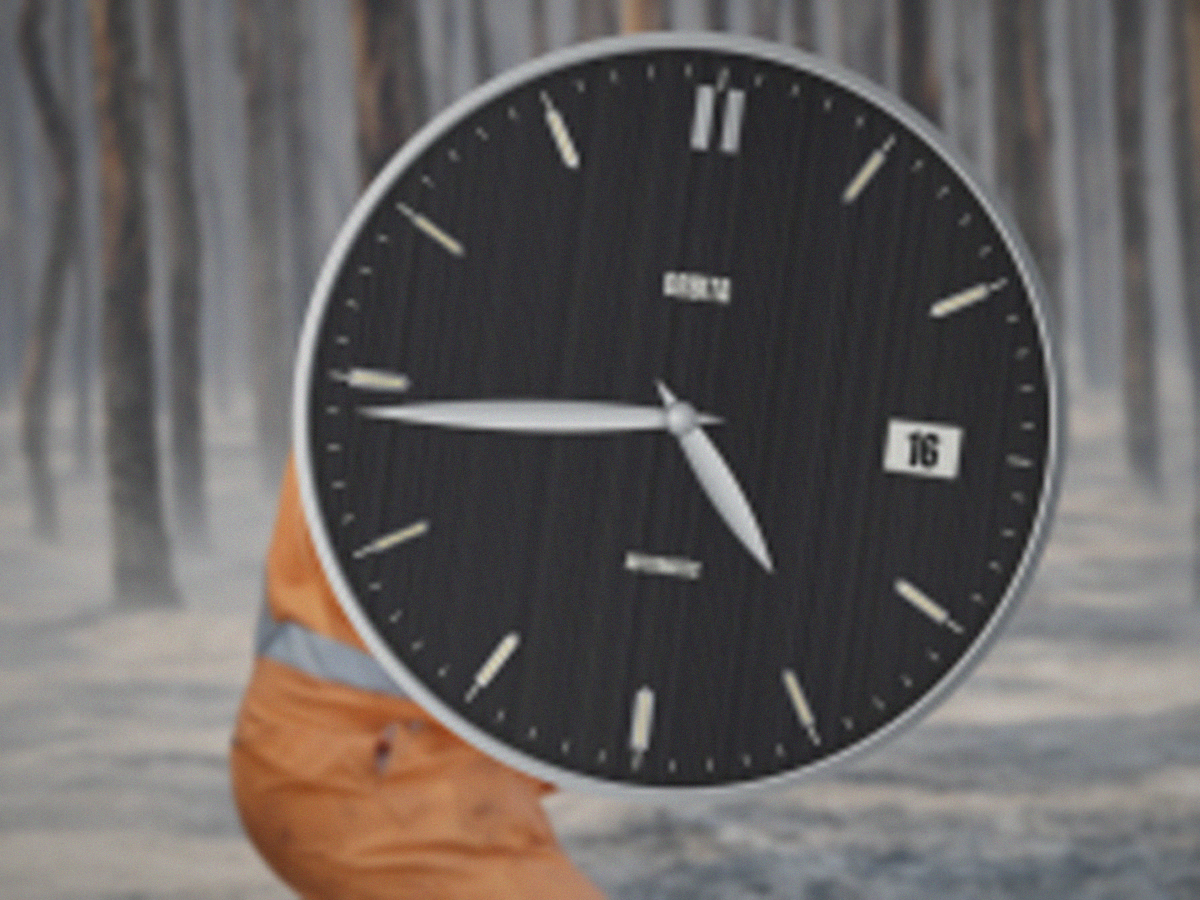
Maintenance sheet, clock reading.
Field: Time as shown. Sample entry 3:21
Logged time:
4:44
